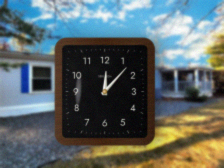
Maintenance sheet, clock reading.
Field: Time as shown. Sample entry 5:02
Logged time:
12:07
